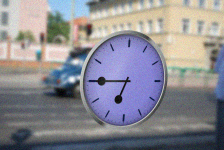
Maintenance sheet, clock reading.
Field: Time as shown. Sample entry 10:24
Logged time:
6:45
